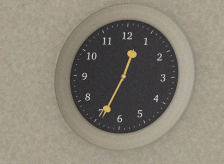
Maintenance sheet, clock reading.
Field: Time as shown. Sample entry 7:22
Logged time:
12:34
